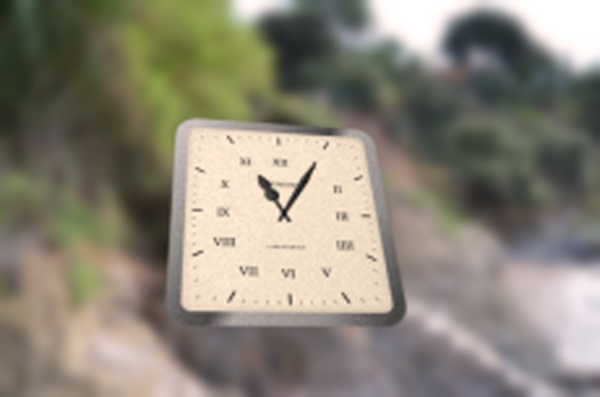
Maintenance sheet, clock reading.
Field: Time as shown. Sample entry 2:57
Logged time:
11:05
